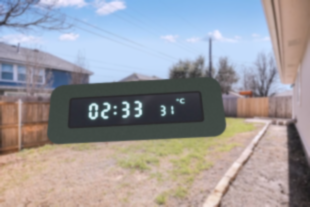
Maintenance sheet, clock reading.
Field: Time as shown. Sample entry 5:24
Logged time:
2:33
